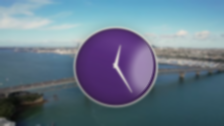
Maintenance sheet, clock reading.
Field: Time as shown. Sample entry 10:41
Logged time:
12:25
